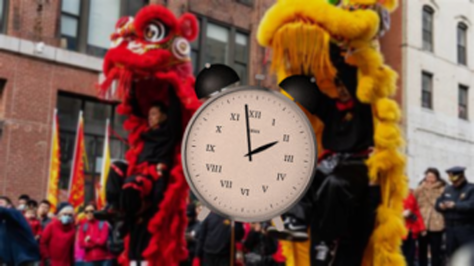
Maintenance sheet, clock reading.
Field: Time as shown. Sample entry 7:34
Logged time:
1:58
